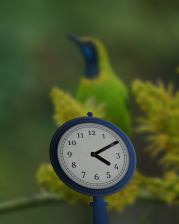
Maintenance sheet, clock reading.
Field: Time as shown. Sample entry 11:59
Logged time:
4:10
